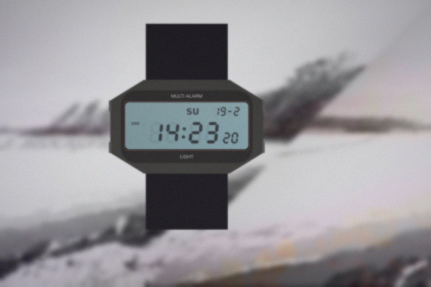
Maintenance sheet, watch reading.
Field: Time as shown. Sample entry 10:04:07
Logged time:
14:23:20
